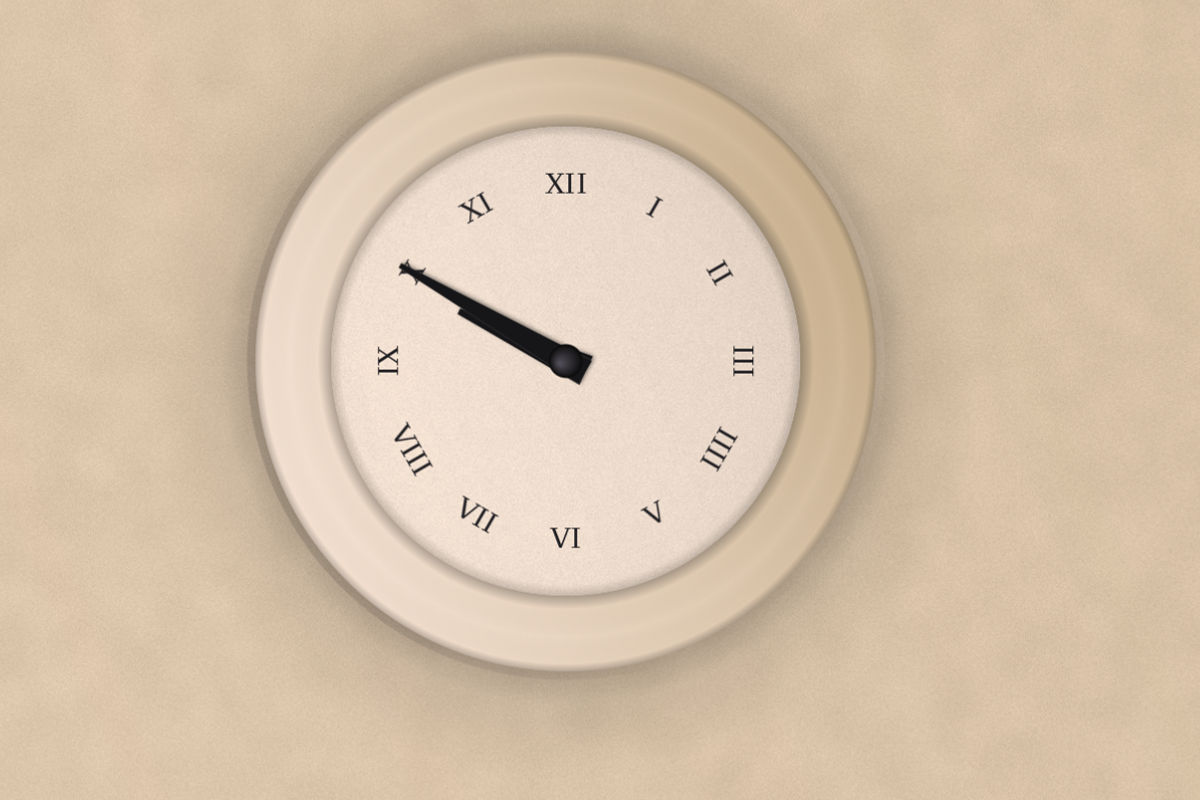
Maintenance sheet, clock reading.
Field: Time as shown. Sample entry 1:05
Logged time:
9:50
